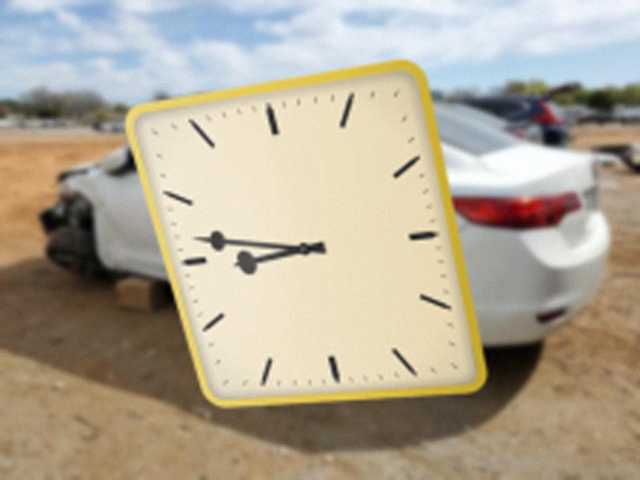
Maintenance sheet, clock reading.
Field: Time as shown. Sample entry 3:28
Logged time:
8:47
